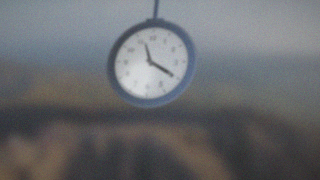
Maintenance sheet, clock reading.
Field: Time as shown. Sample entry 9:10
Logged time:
11:20
